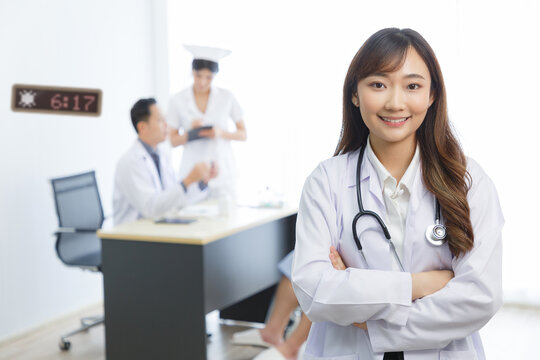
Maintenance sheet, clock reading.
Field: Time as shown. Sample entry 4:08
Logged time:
6:17
